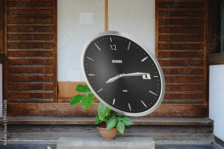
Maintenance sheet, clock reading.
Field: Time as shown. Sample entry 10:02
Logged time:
8:14
